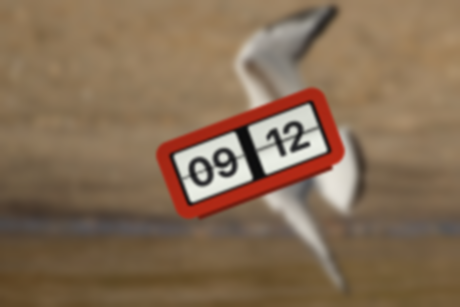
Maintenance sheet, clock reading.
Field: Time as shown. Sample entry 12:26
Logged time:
9:12
